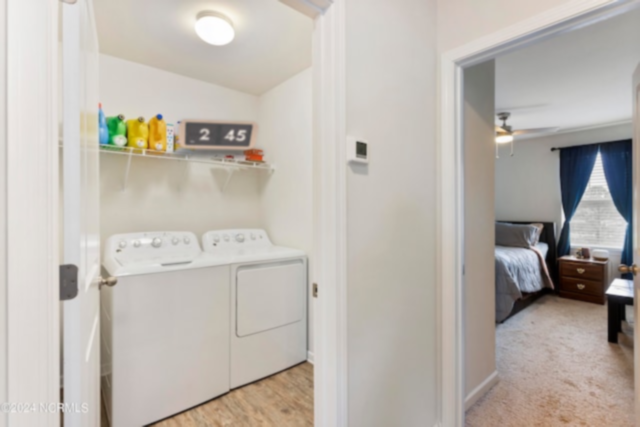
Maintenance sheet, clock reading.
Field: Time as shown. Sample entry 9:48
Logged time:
2:45
